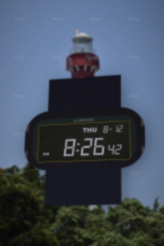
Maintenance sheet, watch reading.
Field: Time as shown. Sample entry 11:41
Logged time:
8:26
